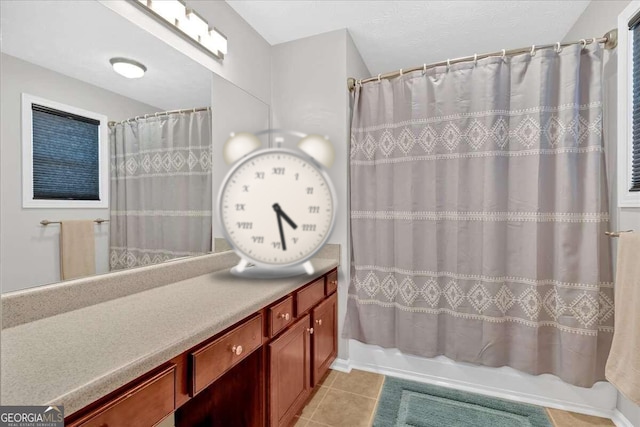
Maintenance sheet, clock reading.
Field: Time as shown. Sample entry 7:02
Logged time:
4:28
